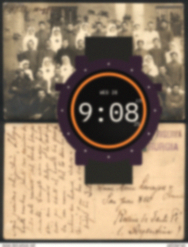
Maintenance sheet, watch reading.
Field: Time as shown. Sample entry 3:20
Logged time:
9:08
